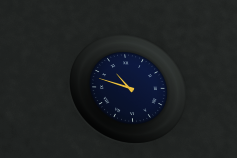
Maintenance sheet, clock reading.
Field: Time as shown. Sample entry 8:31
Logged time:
10:48
